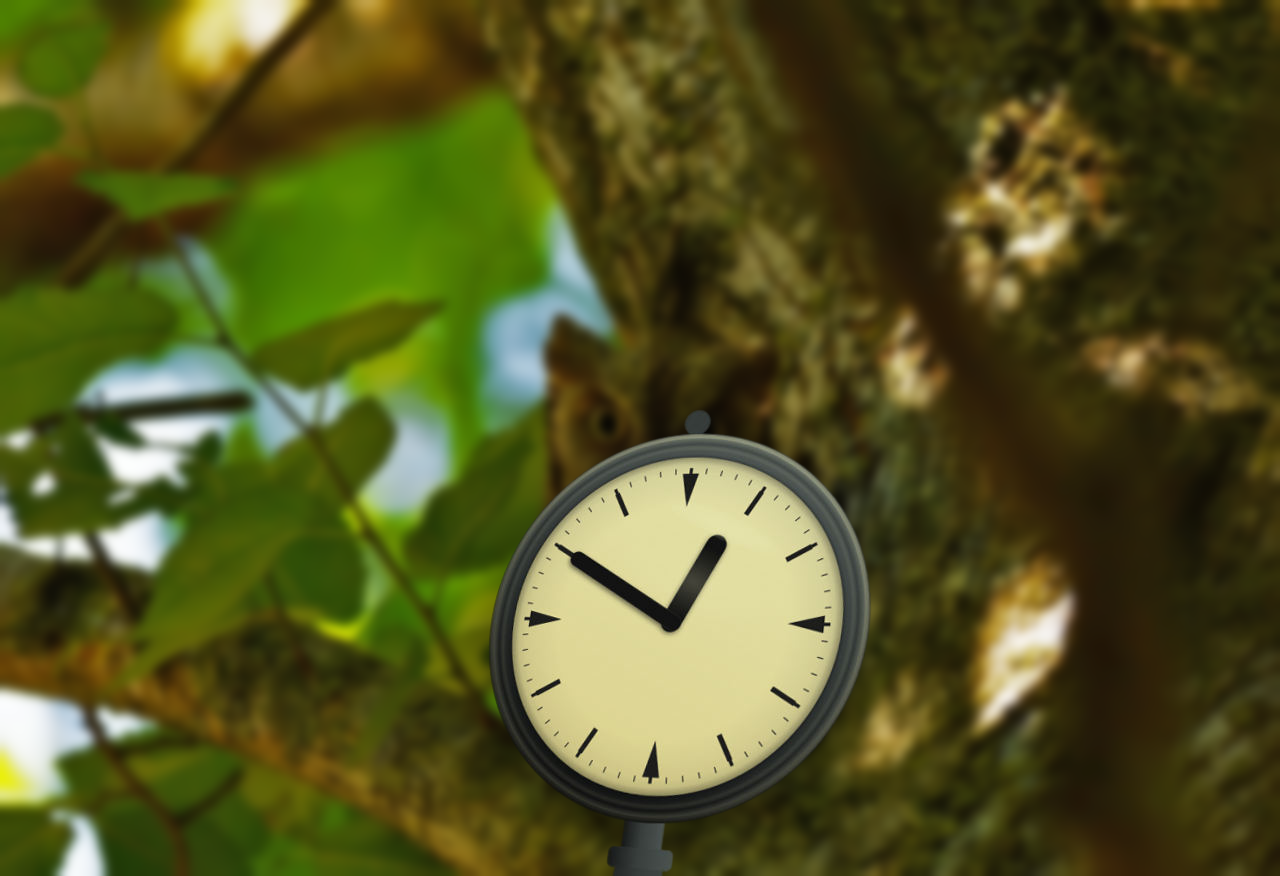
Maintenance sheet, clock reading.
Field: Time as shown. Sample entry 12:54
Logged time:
12:50
